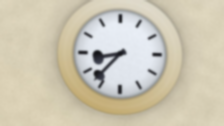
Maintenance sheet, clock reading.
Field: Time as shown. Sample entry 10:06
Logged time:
8:37
